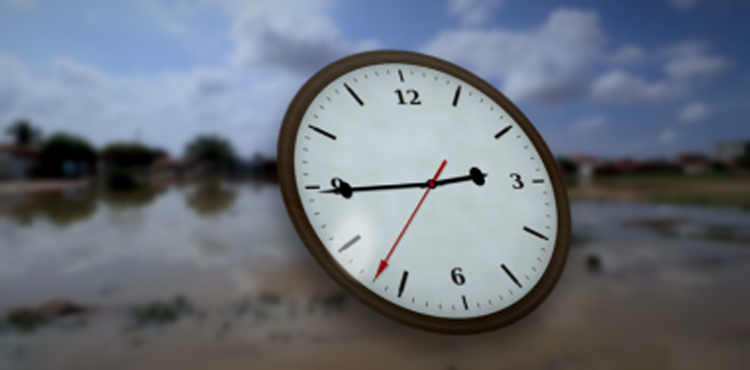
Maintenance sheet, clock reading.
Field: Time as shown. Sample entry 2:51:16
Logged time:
2:44:37
